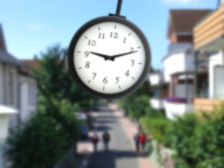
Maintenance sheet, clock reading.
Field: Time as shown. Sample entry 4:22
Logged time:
9:11
